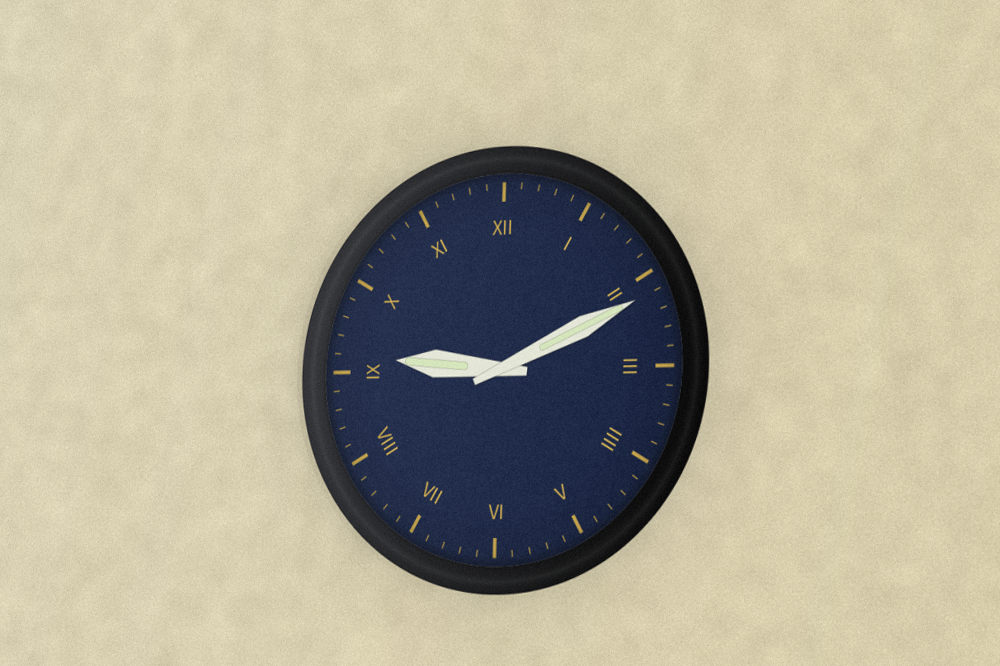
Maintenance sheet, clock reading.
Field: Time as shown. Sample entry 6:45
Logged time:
9:11
